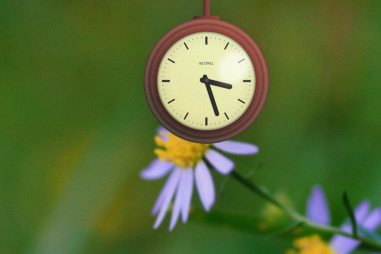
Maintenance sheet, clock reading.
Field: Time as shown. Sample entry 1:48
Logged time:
3:27
